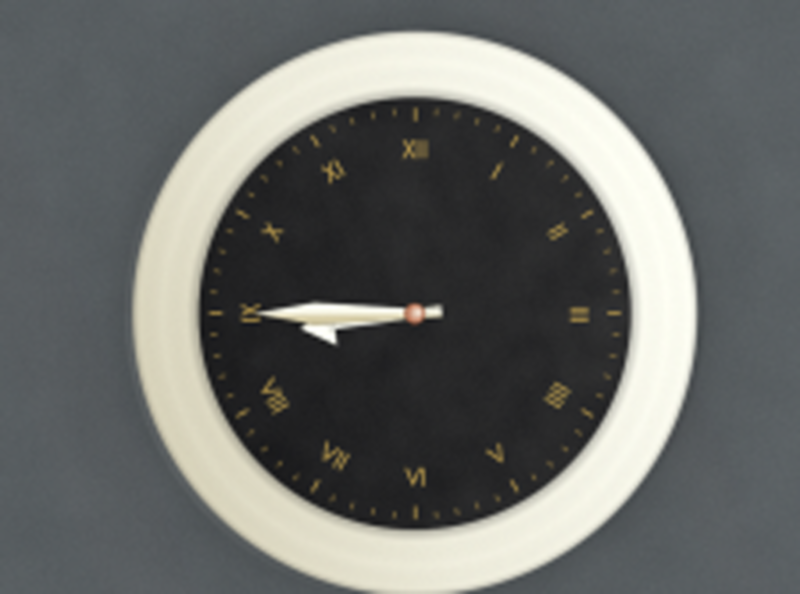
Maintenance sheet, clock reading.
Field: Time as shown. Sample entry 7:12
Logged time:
8:45
